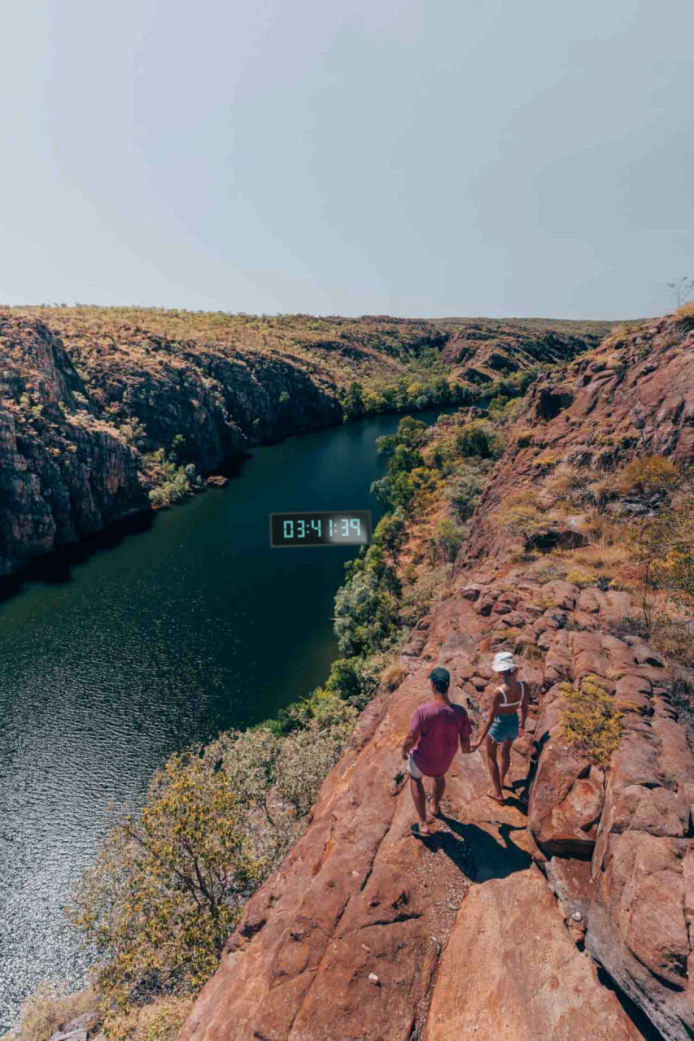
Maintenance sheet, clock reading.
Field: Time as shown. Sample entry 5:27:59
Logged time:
3:41:39
